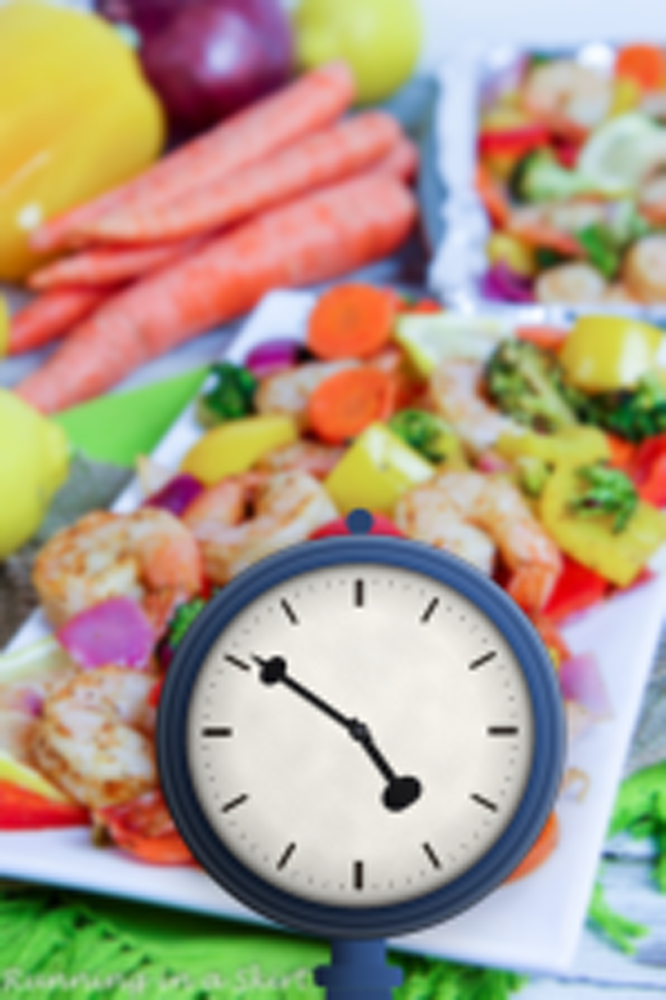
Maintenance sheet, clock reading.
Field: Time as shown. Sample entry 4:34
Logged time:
4:51
